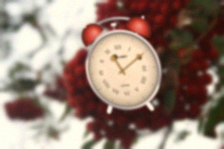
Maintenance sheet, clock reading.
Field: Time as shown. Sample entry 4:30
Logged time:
11:10
